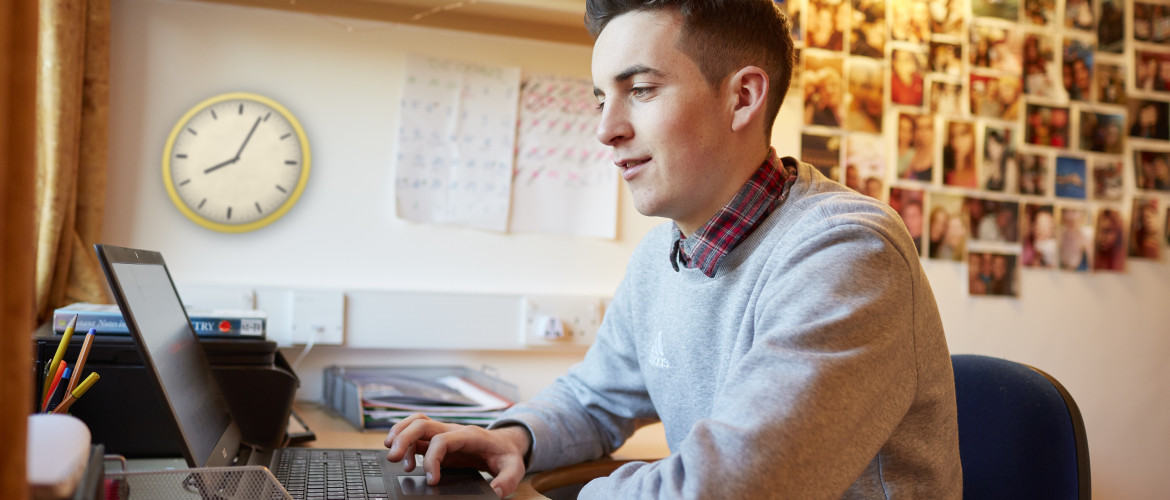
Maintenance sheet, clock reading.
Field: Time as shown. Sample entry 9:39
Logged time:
8:04
